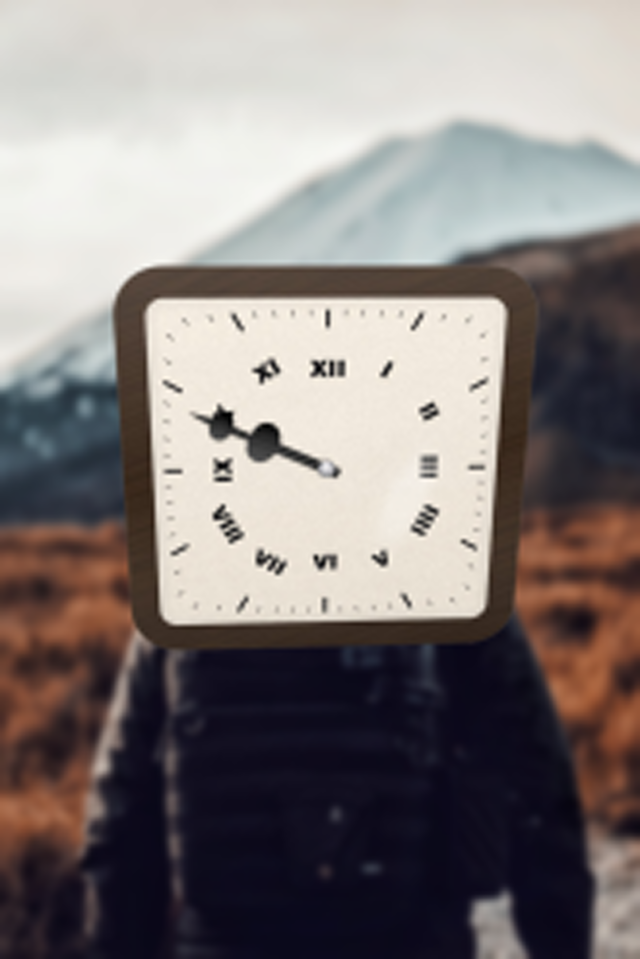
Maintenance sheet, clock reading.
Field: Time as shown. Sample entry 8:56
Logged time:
9:49
